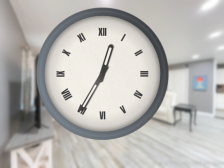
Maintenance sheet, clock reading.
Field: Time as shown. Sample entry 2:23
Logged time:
12:35
